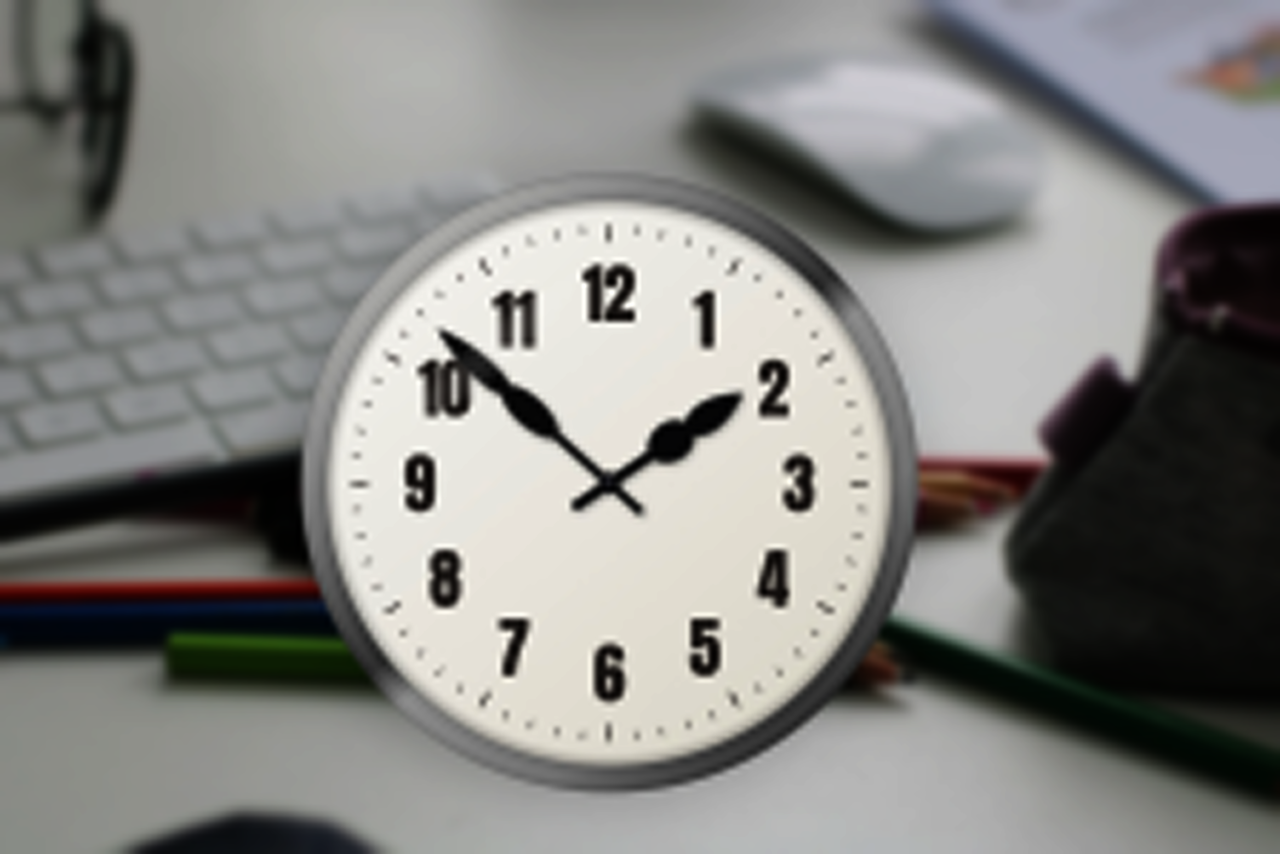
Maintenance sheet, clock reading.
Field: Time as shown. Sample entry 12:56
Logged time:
1:52
